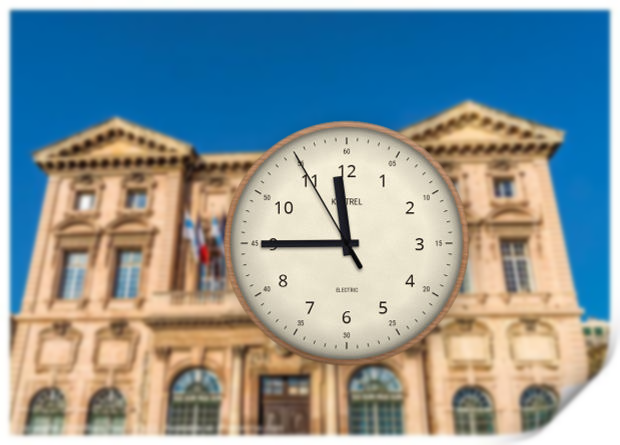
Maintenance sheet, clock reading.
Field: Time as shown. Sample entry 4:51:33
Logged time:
11:44:55
